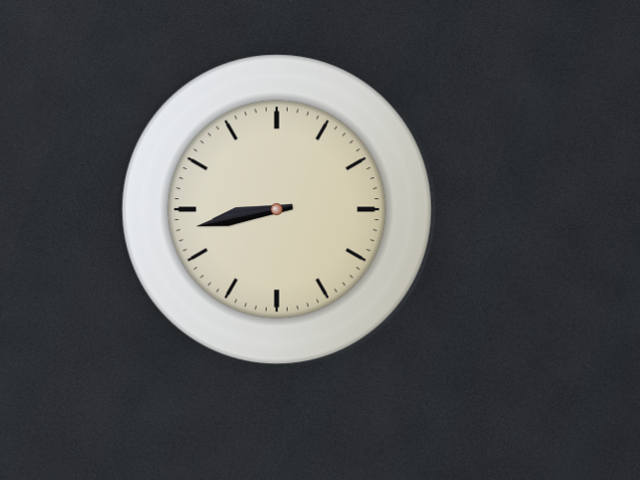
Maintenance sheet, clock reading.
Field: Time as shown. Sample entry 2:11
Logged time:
8:43
